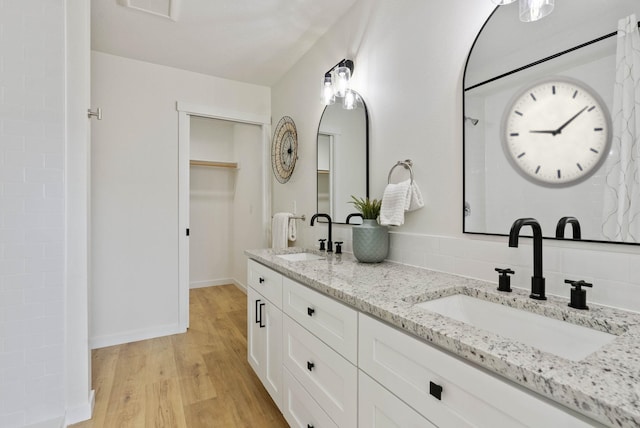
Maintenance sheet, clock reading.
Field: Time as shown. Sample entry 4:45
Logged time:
9:09
